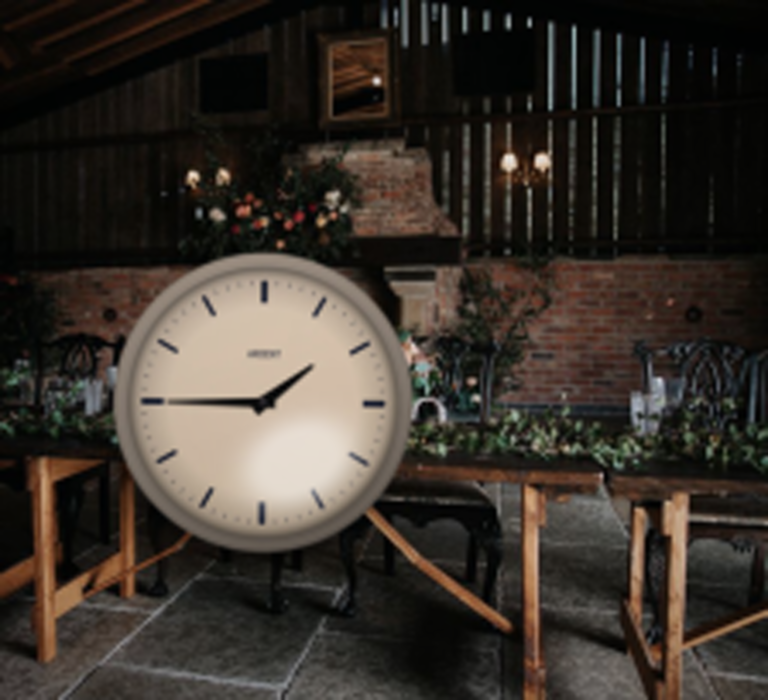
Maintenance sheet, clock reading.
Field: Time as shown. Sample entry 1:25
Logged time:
1:45
